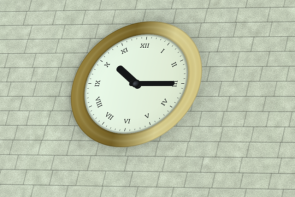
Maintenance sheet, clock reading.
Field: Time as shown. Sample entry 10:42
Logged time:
10:15
